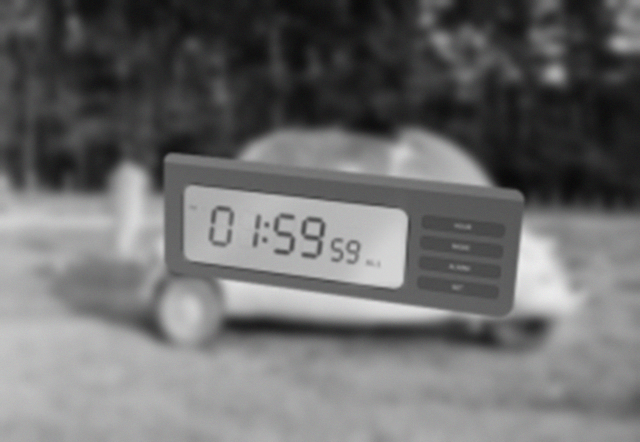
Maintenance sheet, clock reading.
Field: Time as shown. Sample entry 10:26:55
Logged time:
1:59:59
